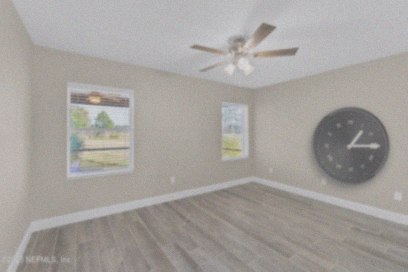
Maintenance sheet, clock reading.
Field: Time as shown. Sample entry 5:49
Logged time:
1:15
